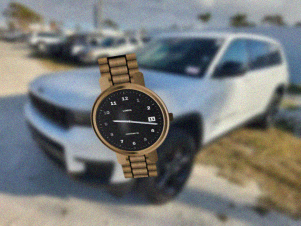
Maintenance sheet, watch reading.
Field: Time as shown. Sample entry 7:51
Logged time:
9:17
